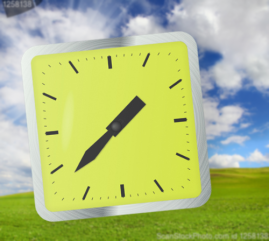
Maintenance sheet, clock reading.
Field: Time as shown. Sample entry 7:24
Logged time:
1:38
